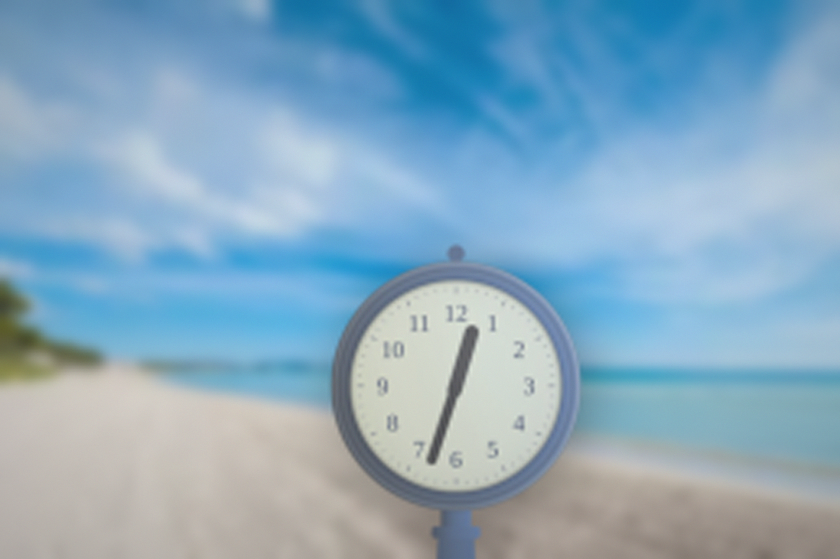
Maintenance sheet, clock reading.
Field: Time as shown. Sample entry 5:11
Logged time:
12:33
